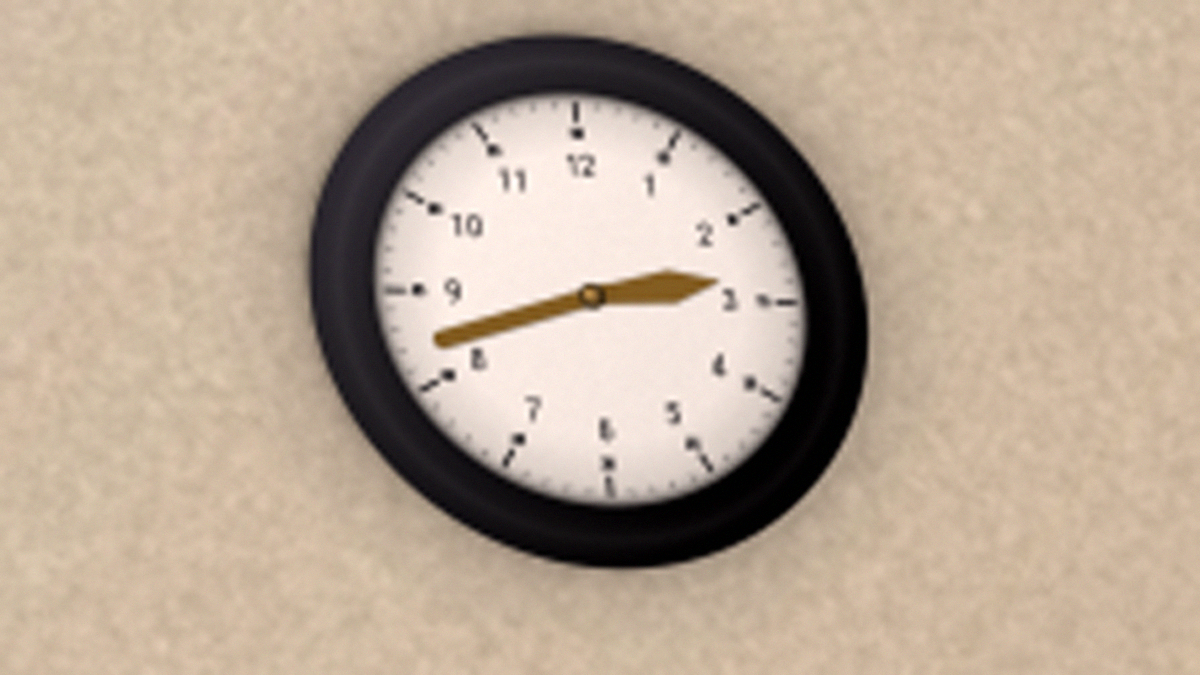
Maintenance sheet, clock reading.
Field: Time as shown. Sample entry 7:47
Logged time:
2:42
